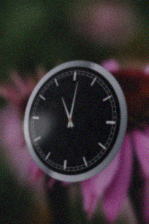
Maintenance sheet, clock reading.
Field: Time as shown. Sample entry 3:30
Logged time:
11:01
